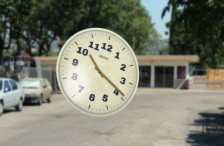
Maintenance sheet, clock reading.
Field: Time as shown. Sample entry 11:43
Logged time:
10:19
